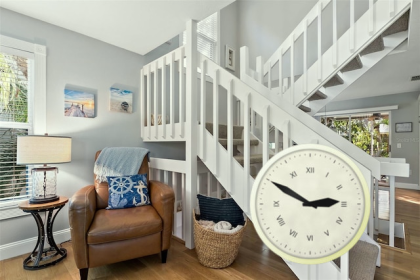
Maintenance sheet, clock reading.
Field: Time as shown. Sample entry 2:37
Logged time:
2:50
